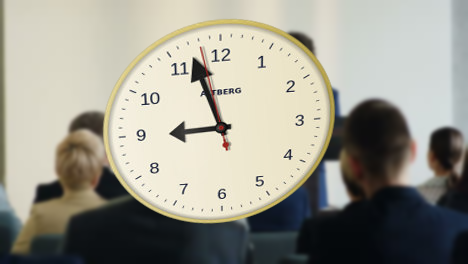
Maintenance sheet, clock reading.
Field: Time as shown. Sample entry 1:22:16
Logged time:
8:56:58
